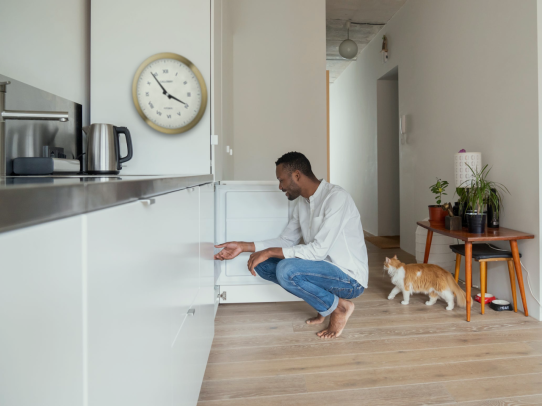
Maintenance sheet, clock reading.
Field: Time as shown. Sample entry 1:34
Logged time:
3:54
